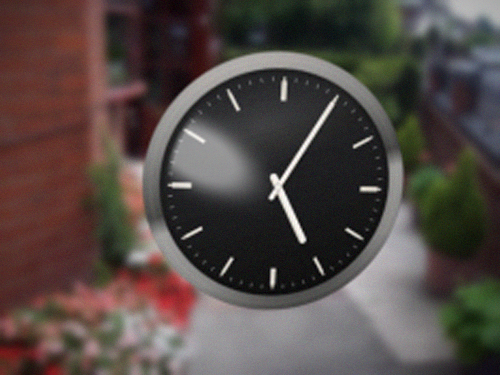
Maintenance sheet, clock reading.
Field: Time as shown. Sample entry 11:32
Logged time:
5:05
